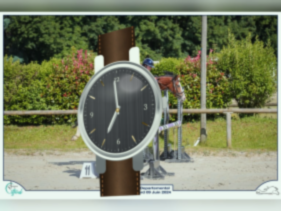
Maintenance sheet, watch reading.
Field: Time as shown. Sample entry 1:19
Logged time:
6:59
